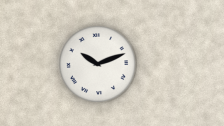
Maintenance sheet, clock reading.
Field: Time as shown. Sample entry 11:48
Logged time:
10:12
